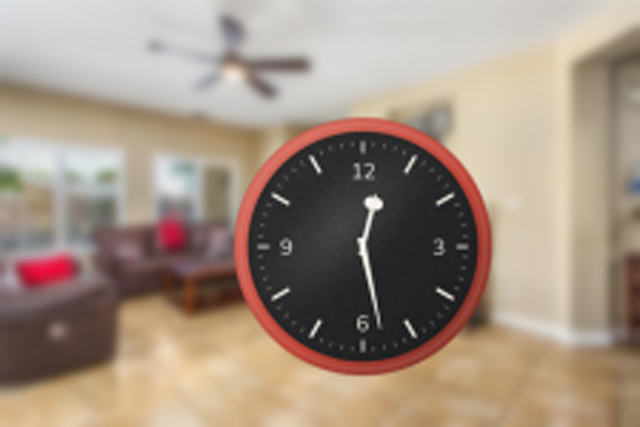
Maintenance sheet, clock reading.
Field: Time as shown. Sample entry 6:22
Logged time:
12:28
